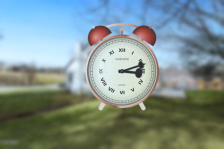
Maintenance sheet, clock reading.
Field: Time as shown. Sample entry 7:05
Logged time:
3:12
